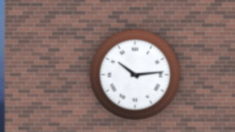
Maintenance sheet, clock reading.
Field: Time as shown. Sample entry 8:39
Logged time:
10:14
